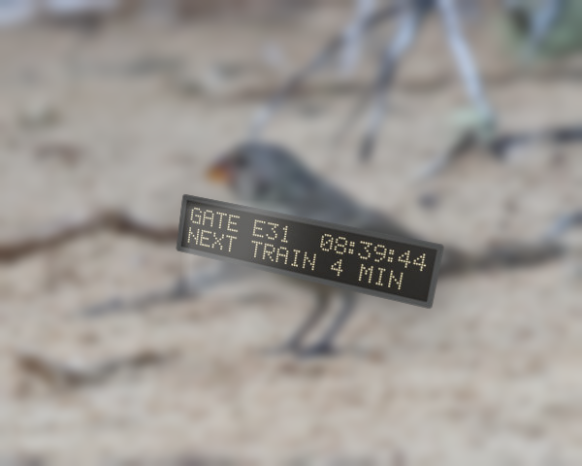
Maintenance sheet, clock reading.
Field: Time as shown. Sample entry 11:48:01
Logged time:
8:39:44
